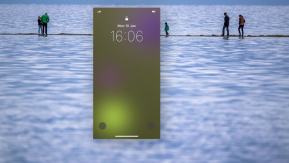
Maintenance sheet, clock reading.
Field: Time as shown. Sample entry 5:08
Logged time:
16:06
